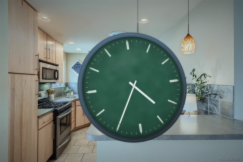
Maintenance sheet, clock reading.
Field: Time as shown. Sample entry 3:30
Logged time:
4:35
